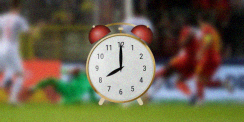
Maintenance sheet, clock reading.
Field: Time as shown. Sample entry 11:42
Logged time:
8:00
